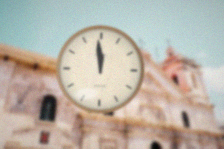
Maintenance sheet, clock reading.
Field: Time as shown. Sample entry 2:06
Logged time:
11:59
